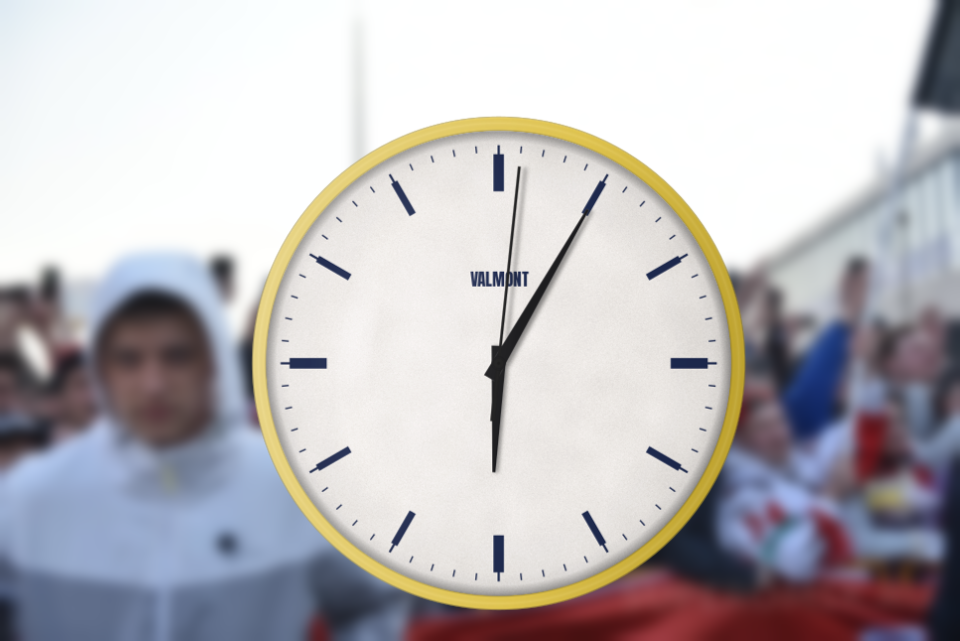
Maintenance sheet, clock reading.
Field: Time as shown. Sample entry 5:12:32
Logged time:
6:05:01
